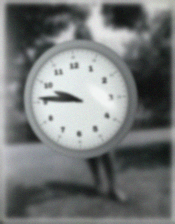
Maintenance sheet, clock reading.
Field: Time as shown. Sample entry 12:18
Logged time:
9:46
